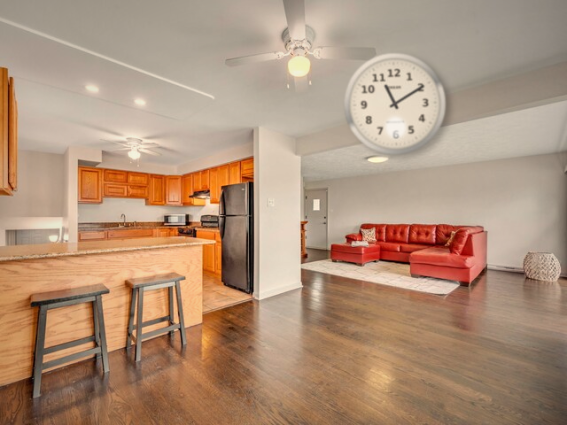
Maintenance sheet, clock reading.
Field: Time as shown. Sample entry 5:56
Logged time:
11:10
